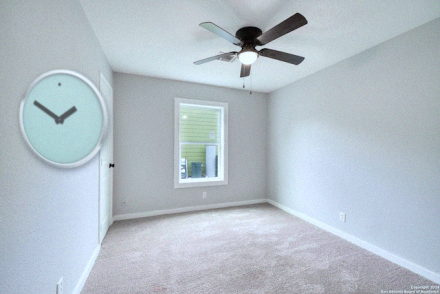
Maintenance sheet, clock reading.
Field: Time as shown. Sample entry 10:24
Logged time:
1:50
